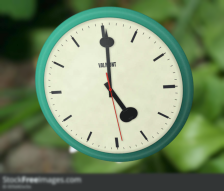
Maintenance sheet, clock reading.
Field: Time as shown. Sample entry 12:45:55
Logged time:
5:00:29
